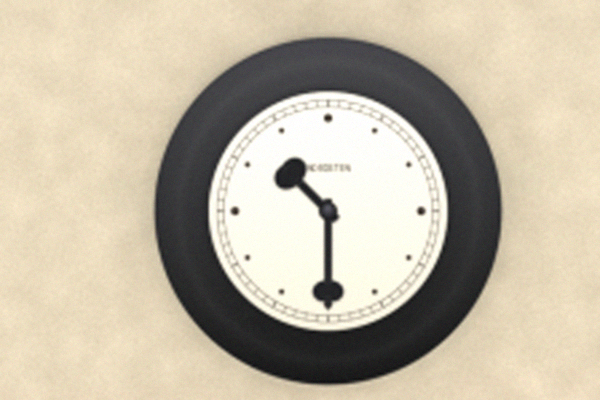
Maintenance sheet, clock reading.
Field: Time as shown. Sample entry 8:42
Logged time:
10:30
